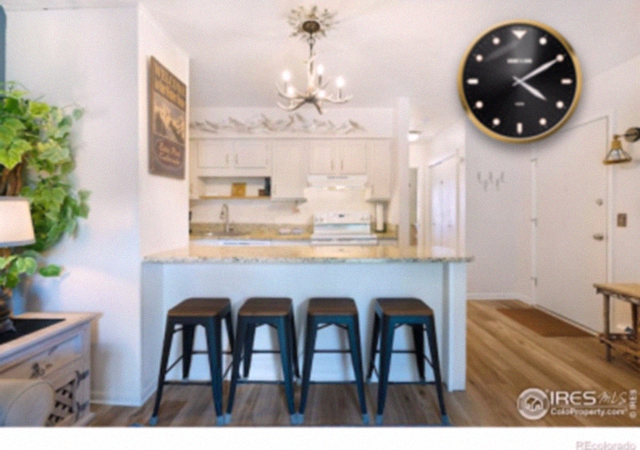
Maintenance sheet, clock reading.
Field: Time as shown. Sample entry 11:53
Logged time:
4:10
